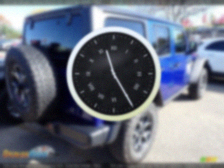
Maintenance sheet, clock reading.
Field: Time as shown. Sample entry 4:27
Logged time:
11:25
